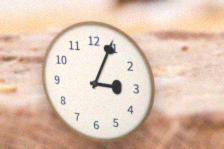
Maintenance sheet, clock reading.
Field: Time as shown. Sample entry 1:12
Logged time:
3:04
